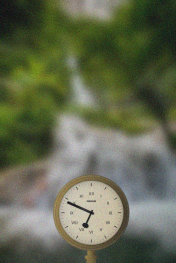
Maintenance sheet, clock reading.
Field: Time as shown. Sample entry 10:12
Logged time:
6:49
